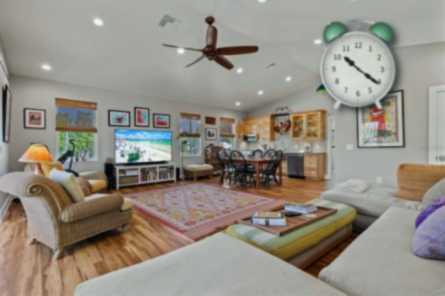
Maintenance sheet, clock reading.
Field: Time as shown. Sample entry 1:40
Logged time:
10:21
